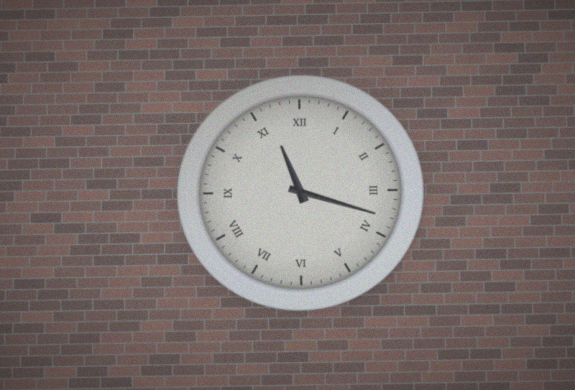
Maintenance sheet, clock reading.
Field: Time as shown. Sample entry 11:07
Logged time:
11:18
